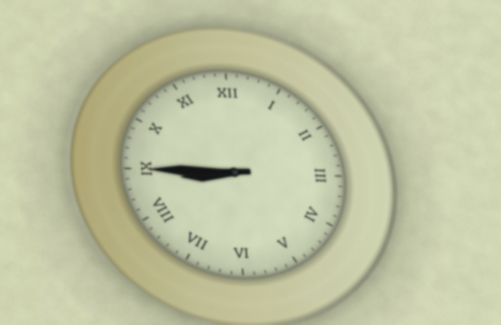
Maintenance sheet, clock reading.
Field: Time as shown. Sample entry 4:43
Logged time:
8:45
